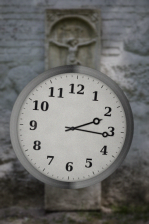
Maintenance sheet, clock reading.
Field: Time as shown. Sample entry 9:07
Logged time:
2:16
